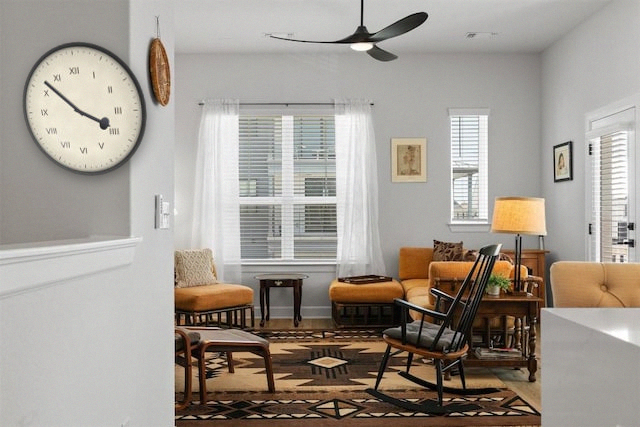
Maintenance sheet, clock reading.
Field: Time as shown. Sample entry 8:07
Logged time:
3:52
